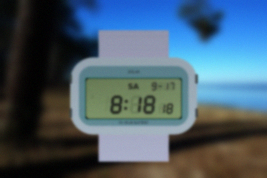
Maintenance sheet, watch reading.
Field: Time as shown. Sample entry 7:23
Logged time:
8:18
